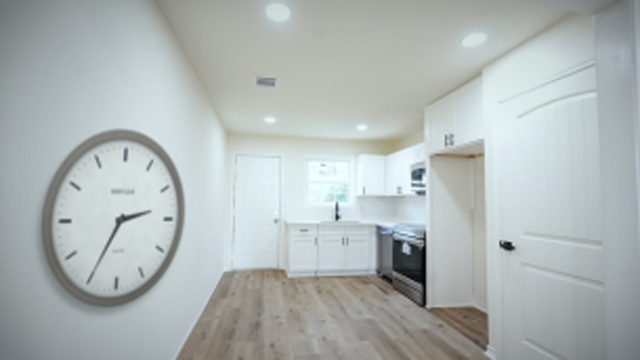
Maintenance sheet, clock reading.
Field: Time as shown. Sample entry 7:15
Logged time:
2:35
